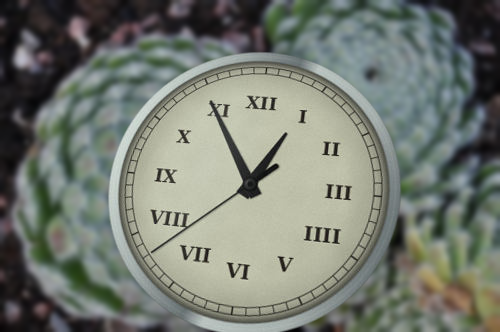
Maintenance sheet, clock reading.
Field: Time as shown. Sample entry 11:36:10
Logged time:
12:54:38
